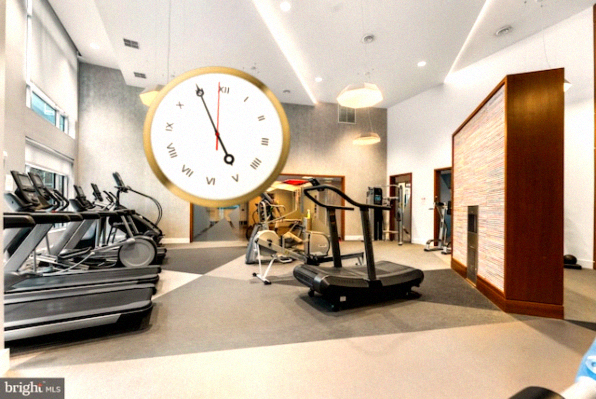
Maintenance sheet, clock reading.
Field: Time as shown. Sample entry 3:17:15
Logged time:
4:54:59
